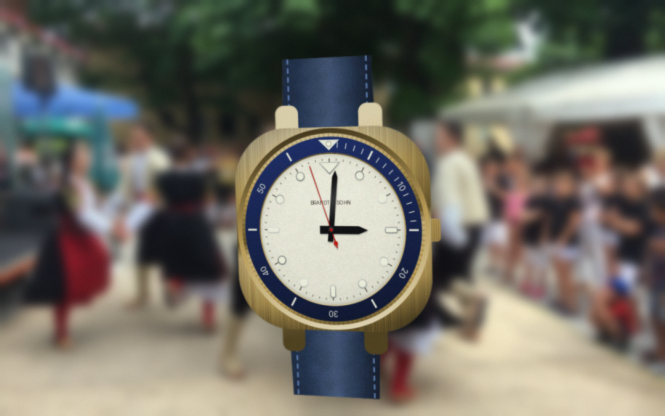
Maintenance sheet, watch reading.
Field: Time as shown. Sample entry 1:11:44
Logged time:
3:00:57
